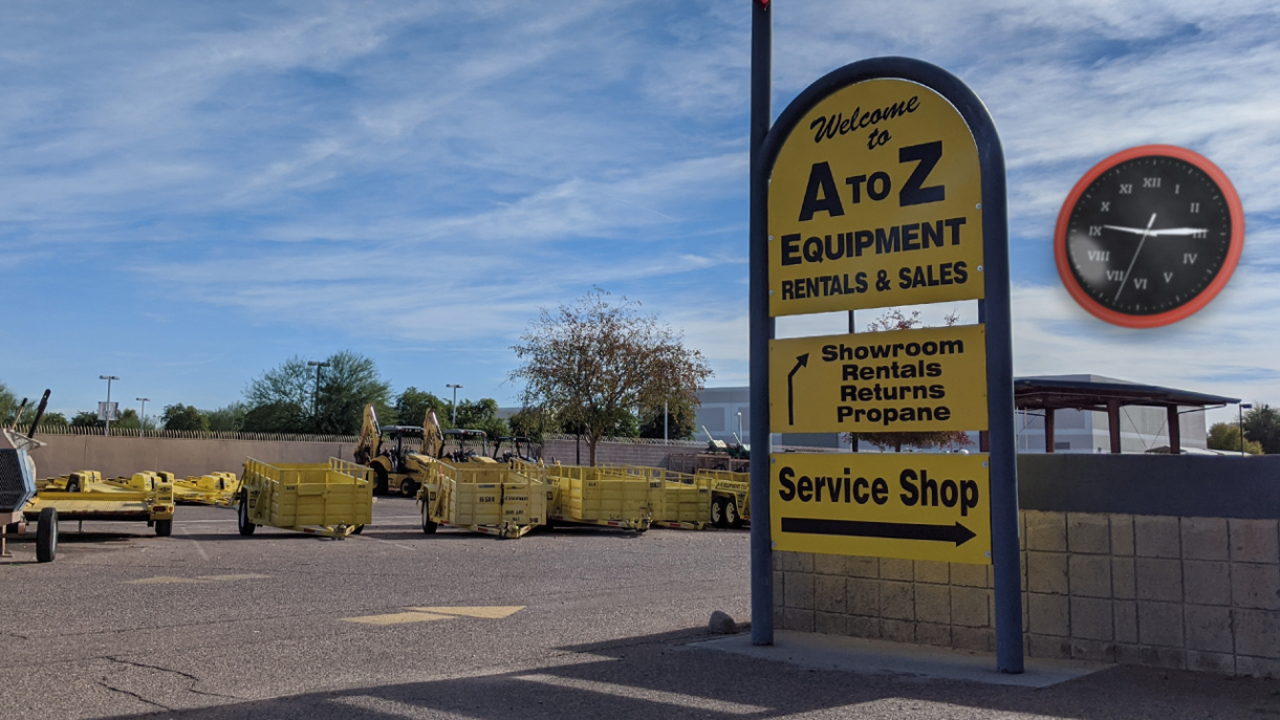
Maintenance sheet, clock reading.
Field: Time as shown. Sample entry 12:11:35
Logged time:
9:14:33
